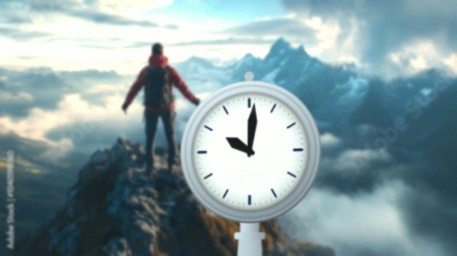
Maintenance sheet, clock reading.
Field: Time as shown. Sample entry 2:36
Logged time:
10:01
